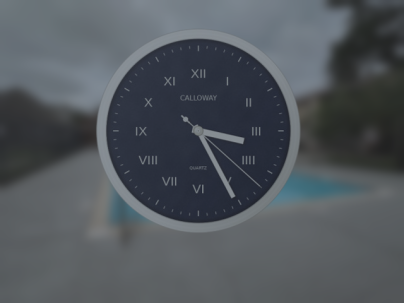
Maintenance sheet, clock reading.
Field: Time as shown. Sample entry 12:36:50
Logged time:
3:25:22
